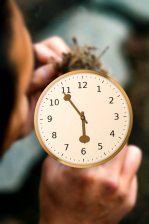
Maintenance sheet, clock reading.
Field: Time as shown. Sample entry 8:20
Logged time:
5:54
